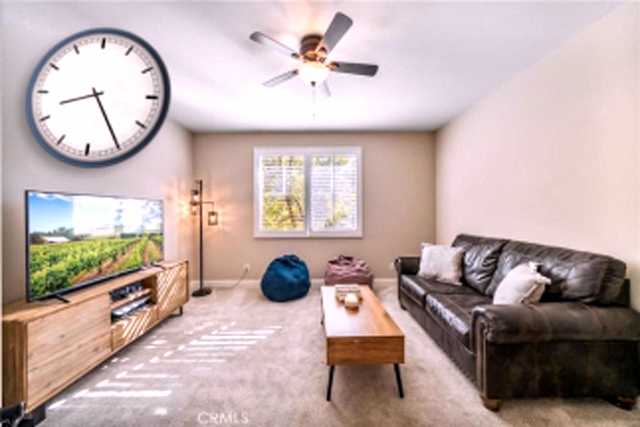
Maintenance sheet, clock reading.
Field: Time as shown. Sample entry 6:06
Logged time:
8:25
